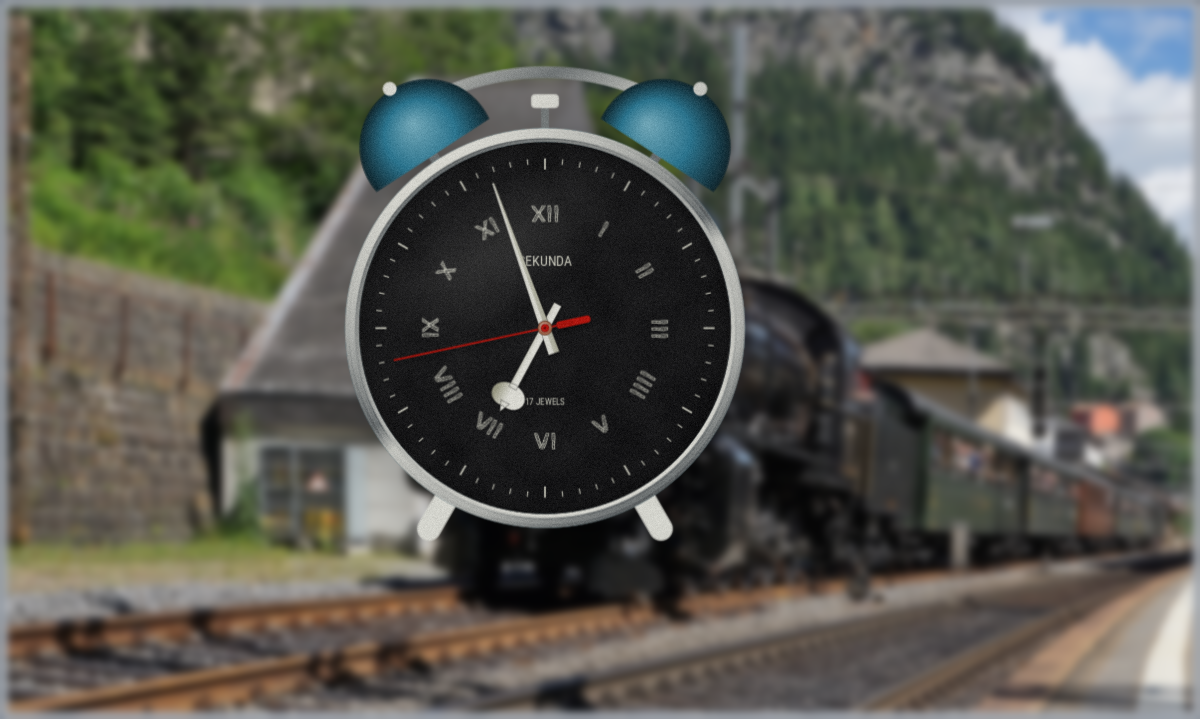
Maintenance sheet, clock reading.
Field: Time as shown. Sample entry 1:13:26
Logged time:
6:56:43
